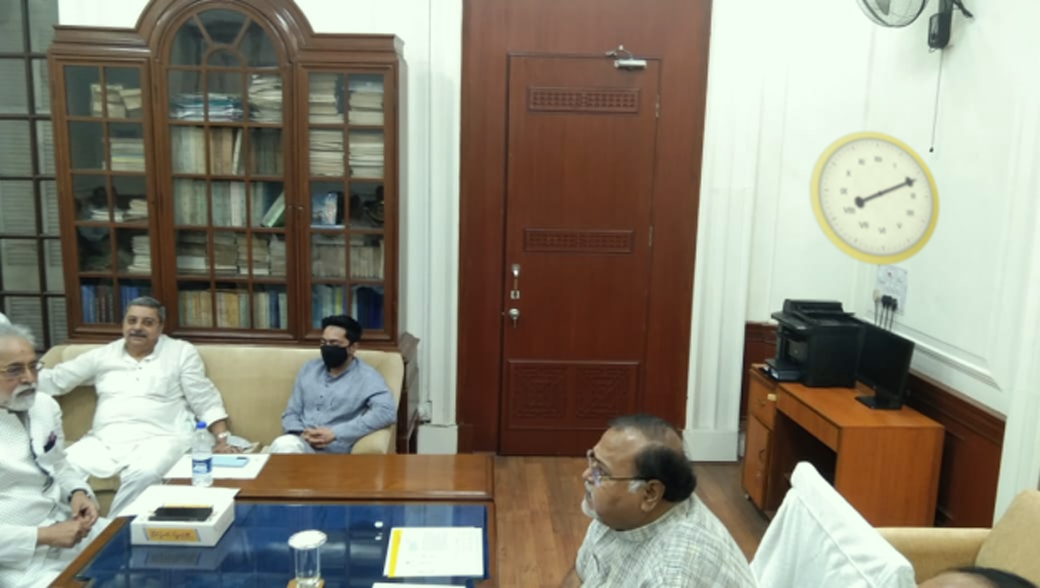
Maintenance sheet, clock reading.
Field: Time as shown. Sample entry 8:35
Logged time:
8:11
